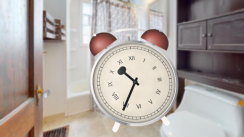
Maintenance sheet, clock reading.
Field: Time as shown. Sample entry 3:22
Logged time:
10:35
